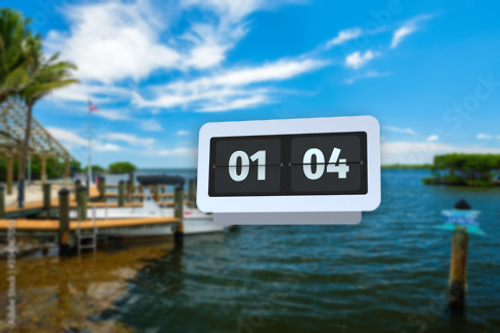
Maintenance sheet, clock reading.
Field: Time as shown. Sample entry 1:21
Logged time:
1:04
